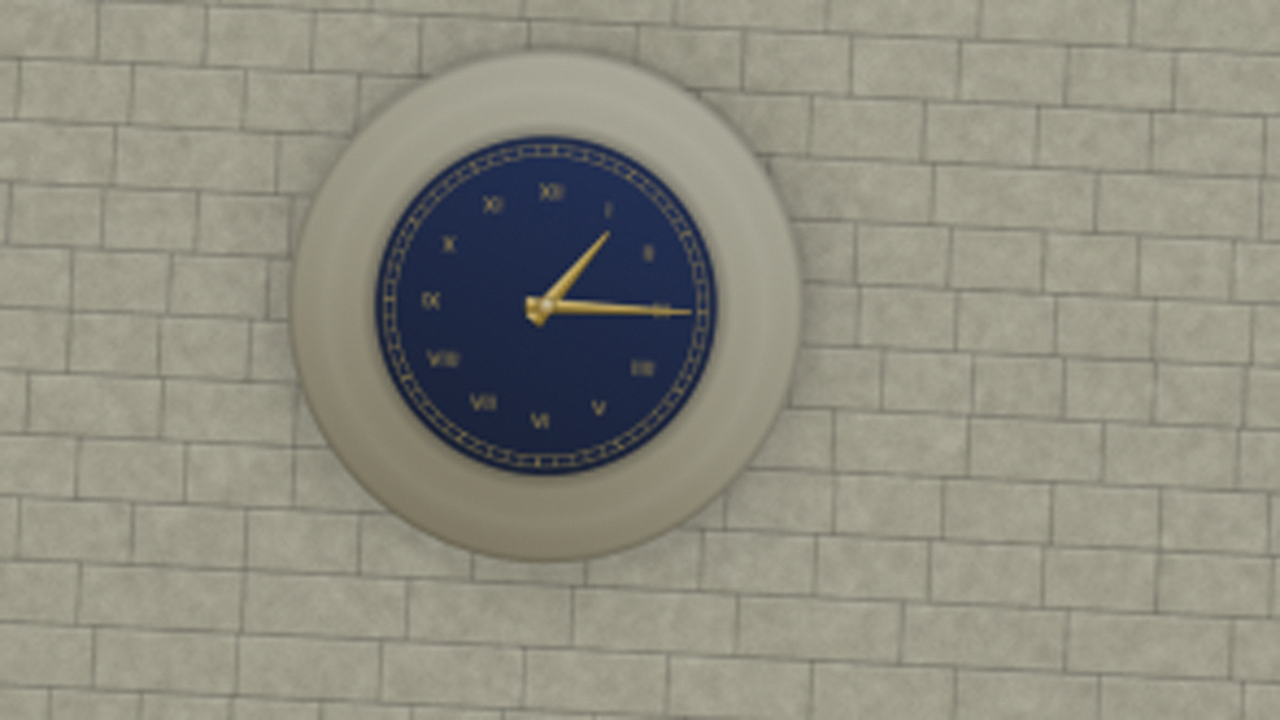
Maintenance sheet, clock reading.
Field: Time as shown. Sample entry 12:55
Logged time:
1:15
